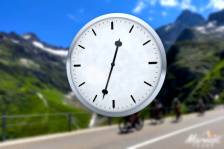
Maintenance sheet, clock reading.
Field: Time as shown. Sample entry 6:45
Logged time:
12:33
